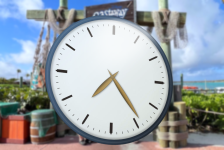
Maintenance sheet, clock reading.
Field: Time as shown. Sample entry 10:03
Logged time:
7:24
